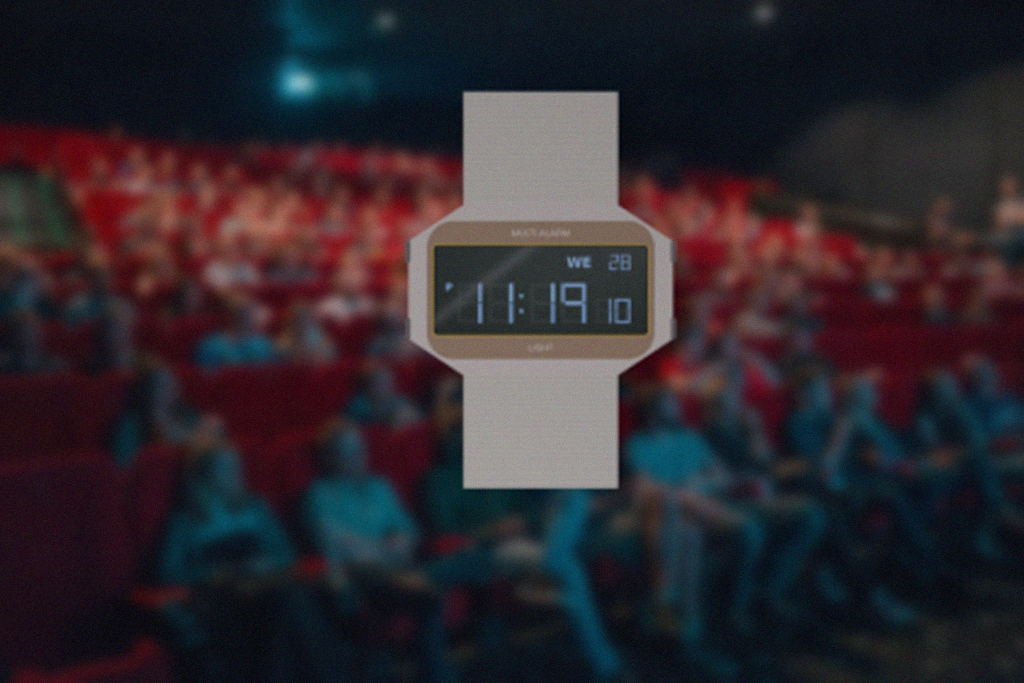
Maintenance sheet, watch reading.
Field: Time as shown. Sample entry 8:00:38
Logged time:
11:19:10
